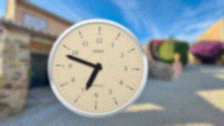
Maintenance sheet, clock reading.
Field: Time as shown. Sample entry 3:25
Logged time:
6:48
